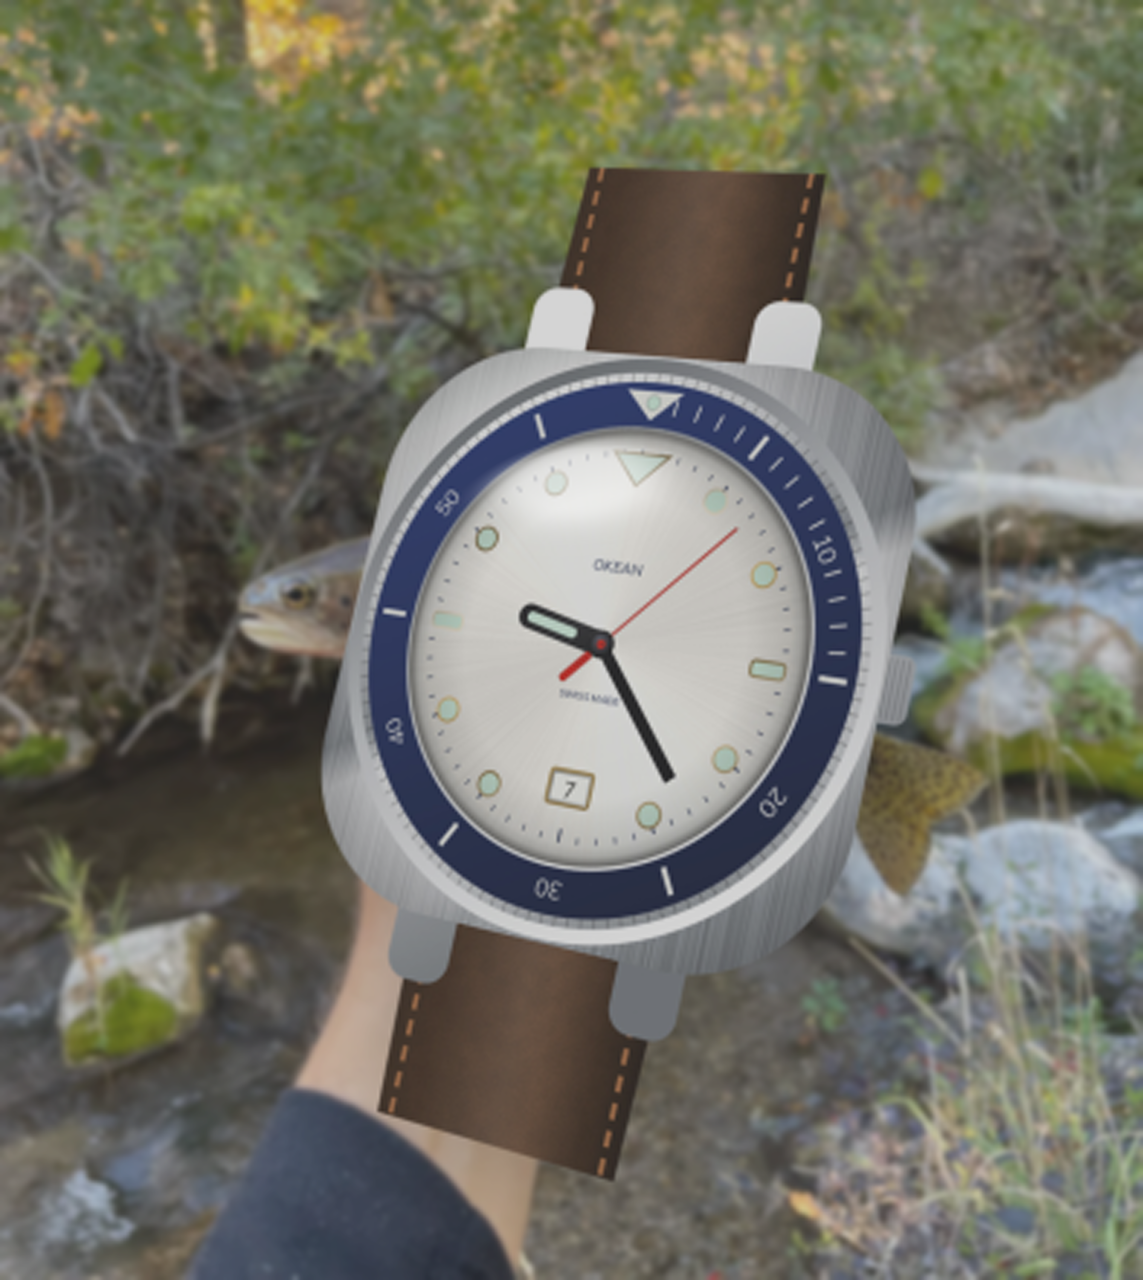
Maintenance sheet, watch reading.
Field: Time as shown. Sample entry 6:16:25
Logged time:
9:23:07
